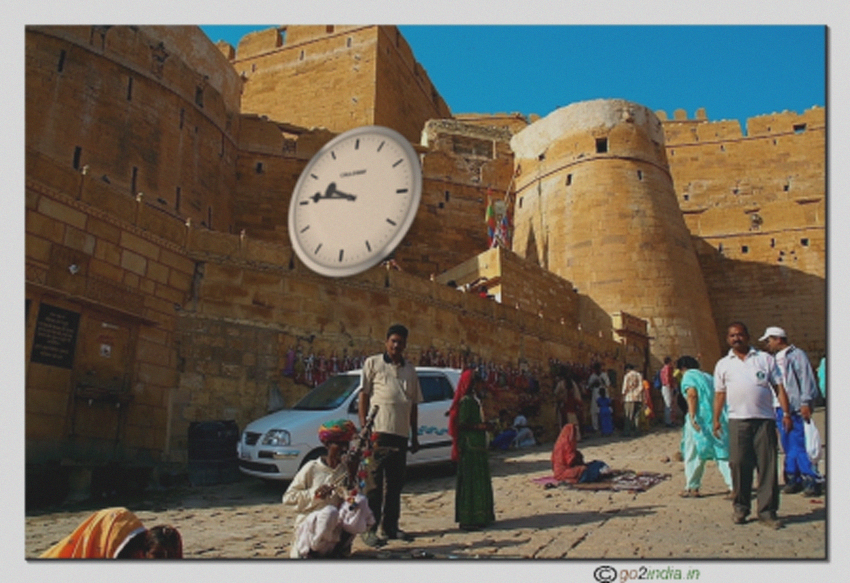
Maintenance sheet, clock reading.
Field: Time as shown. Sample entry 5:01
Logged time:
9:46
